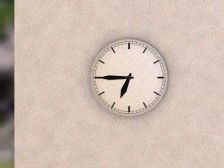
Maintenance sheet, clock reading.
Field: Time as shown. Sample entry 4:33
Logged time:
6:45
